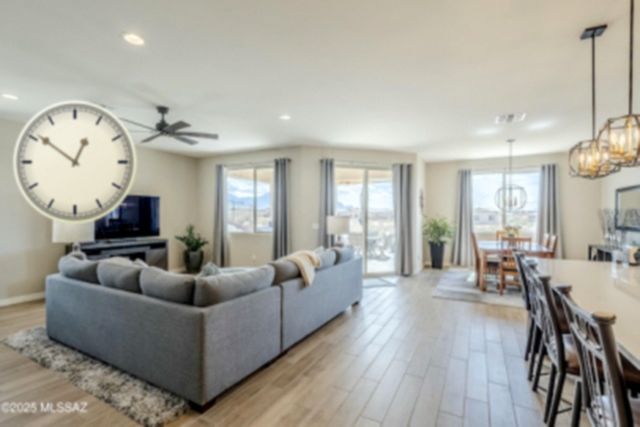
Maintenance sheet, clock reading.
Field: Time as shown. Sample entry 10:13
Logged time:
12:51
